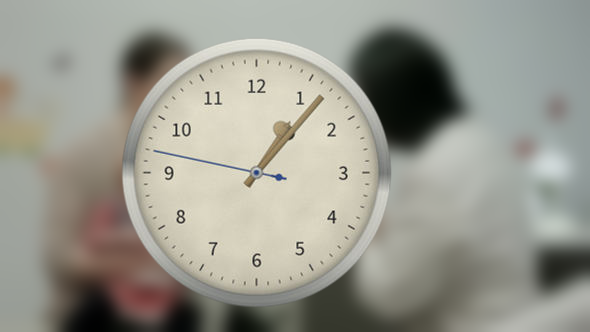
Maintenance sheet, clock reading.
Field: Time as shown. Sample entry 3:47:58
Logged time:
1:06:47
